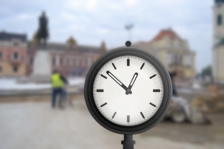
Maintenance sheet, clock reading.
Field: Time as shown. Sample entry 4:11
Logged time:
12:52
